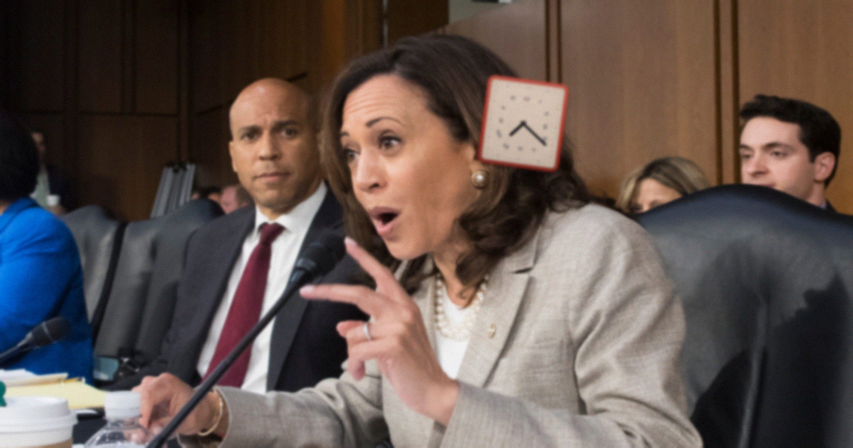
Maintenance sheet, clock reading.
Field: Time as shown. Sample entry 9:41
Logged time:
7:21
